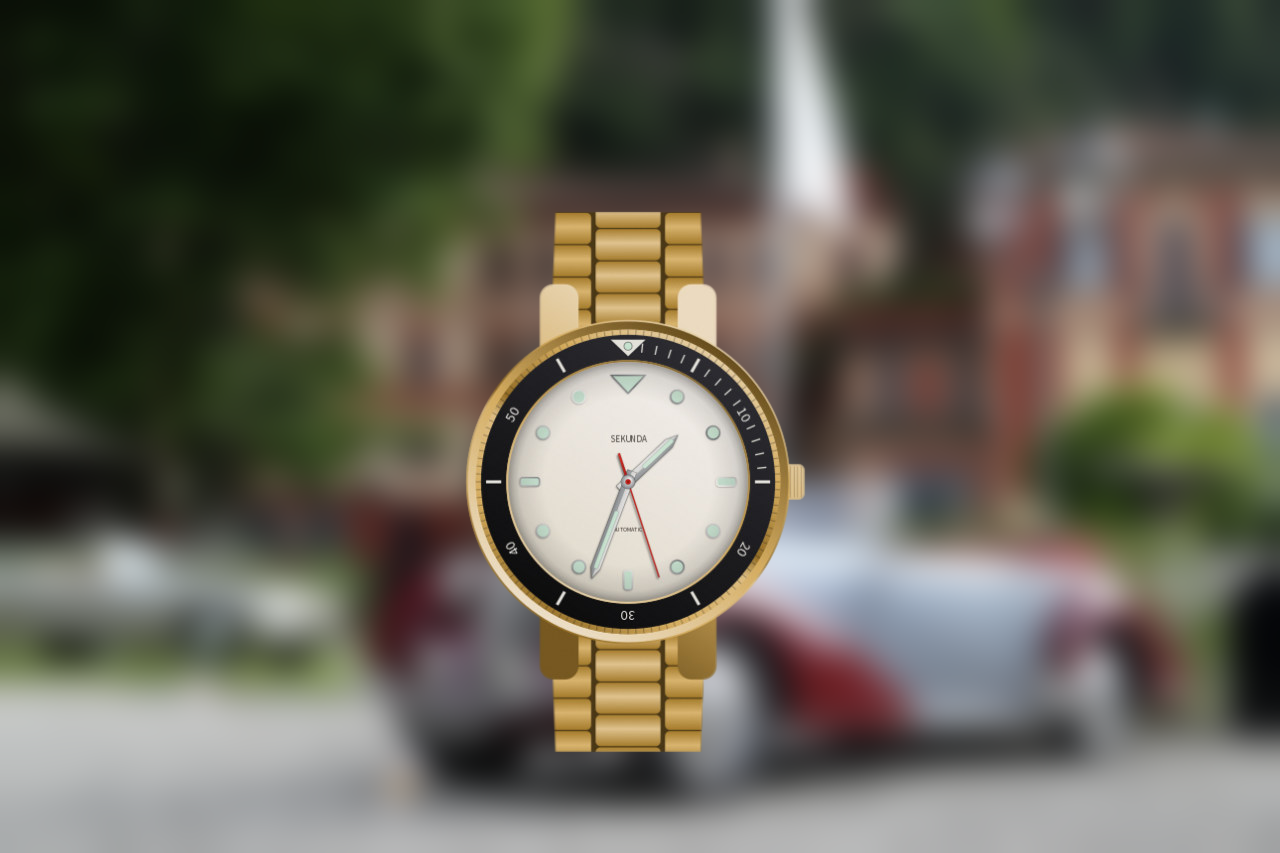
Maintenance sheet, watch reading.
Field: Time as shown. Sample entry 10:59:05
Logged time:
1:33:27
